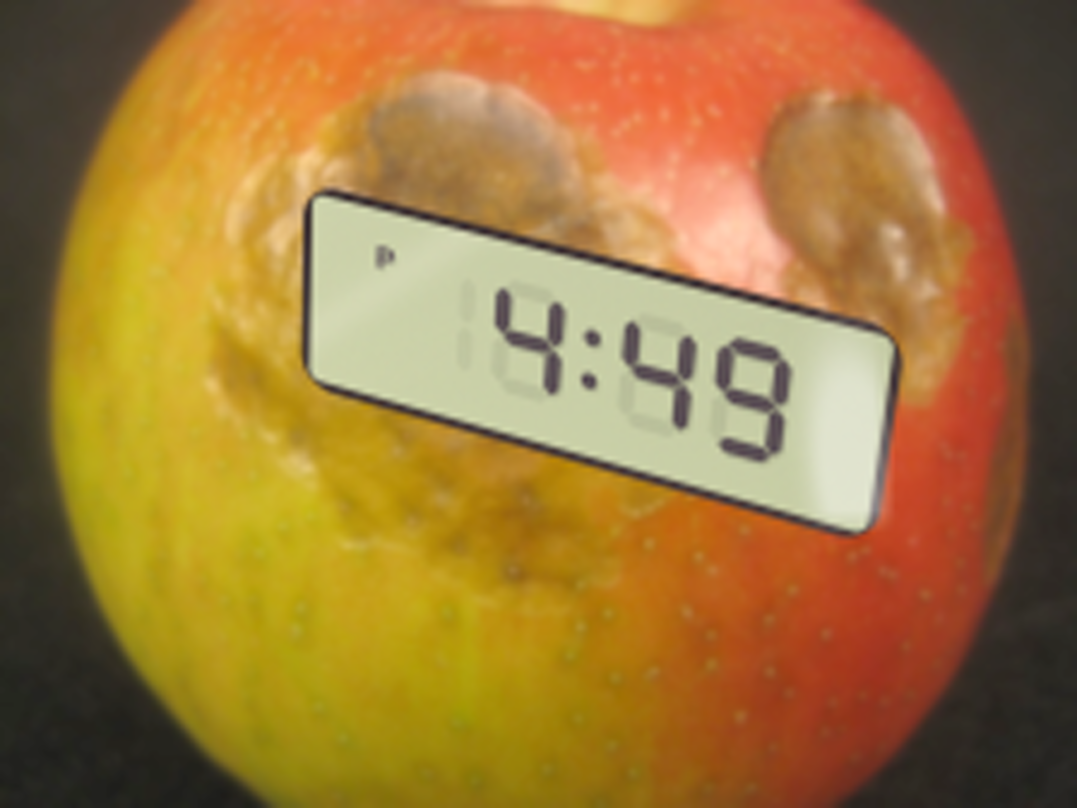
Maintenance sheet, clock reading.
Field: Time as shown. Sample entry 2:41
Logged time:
4:49
